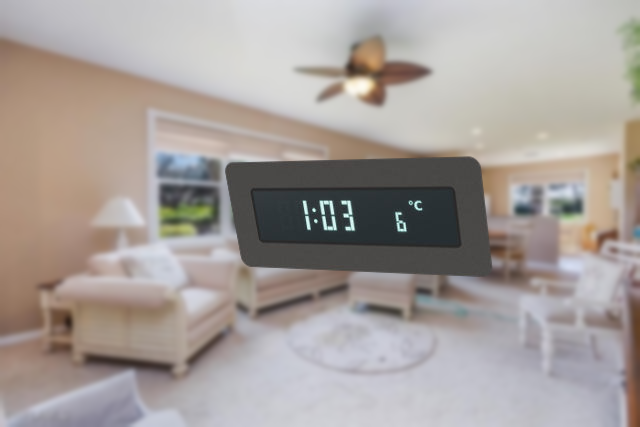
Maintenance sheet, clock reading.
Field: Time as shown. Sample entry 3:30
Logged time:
1:03
